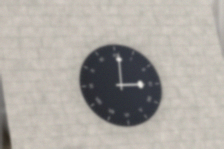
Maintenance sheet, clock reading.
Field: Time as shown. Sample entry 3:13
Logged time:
3:01
